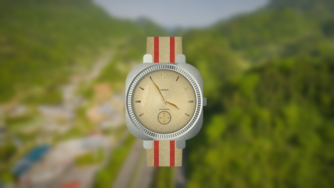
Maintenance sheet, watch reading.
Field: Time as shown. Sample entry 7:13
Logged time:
3:55
